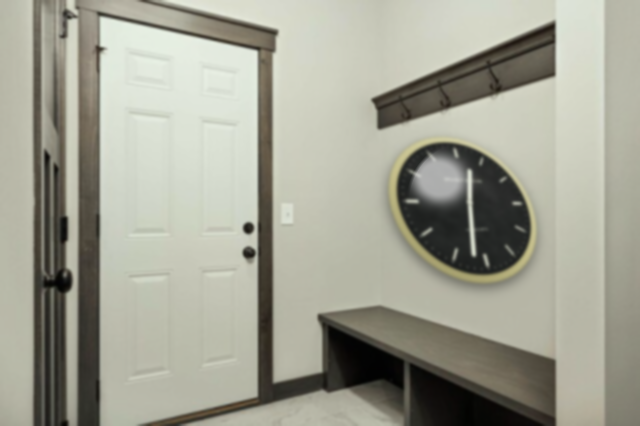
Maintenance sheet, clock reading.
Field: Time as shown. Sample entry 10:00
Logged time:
12:32
